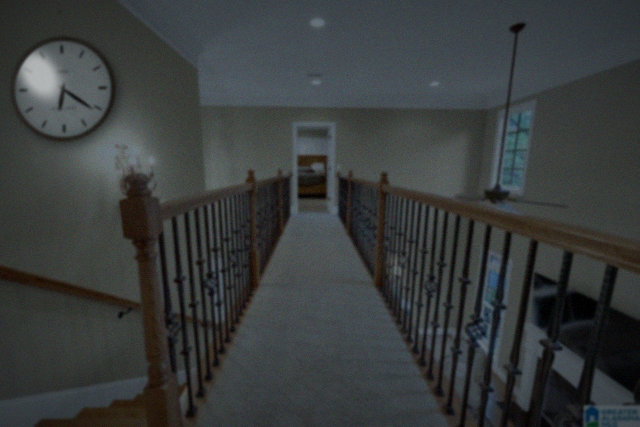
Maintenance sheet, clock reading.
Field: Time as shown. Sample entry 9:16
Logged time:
6:21
